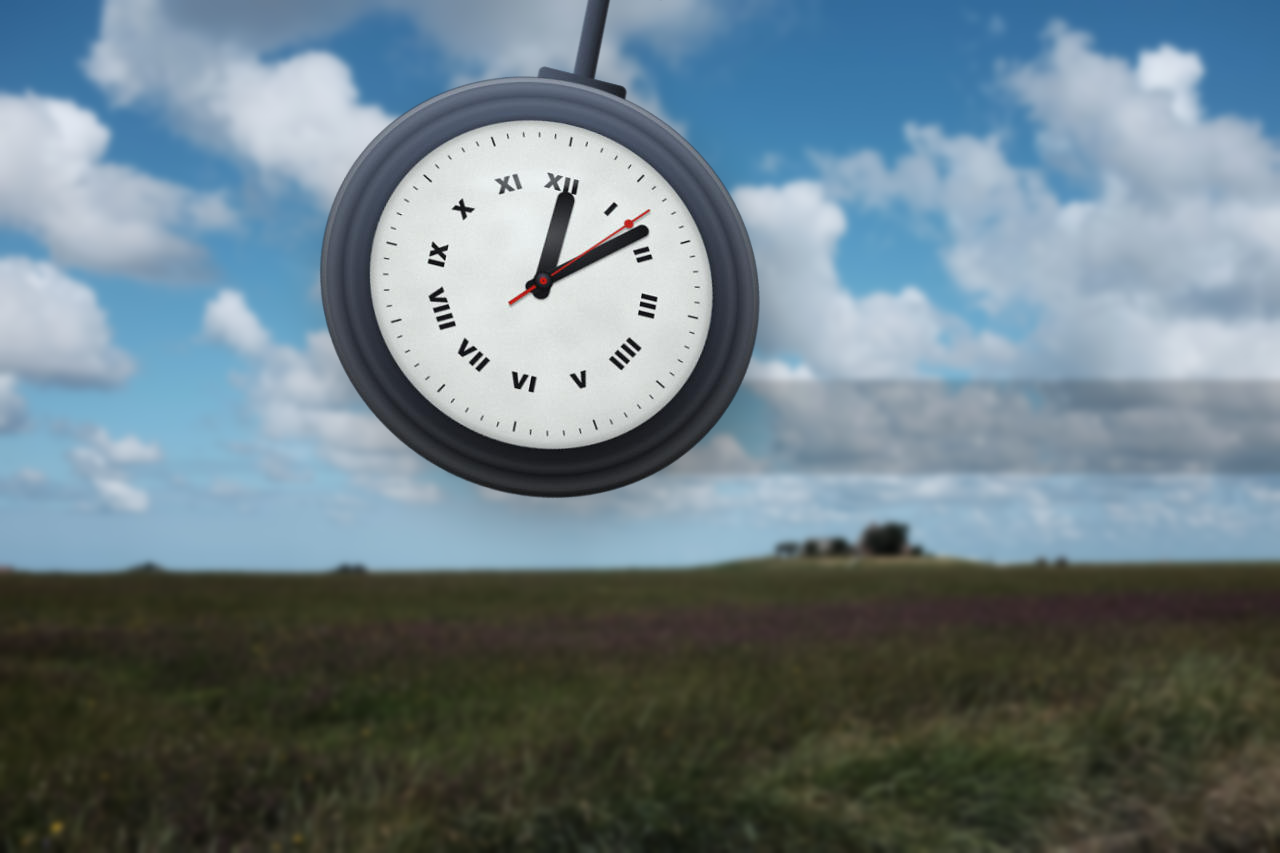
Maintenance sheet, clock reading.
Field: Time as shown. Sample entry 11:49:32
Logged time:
12:08:07
